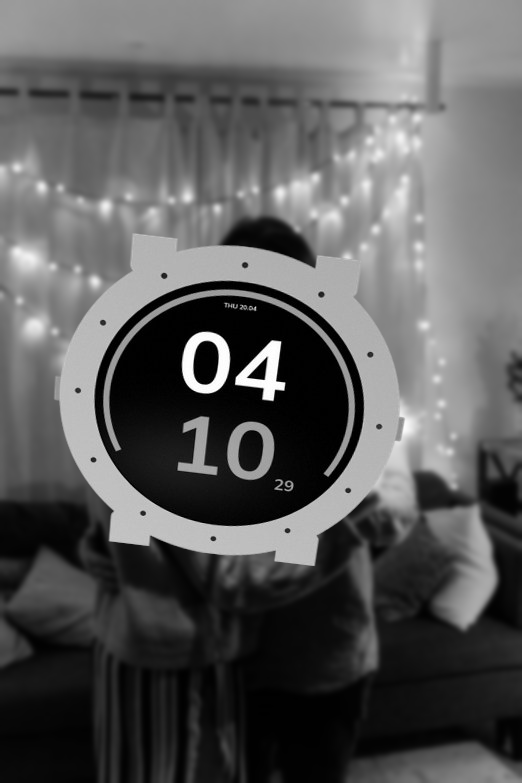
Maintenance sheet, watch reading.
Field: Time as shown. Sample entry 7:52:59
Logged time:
4:10:29
